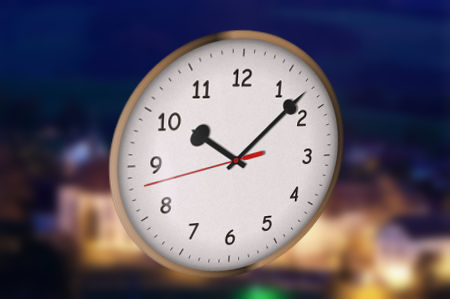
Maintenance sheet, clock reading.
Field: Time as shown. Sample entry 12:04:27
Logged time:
10:07:43
